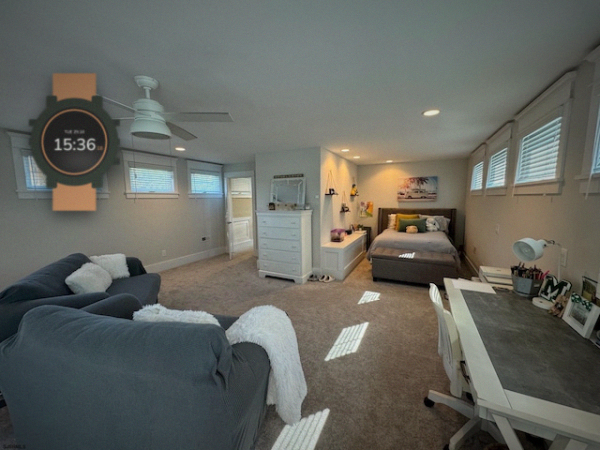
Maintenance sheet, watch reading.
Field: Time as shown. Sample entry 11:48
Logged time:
15:36
